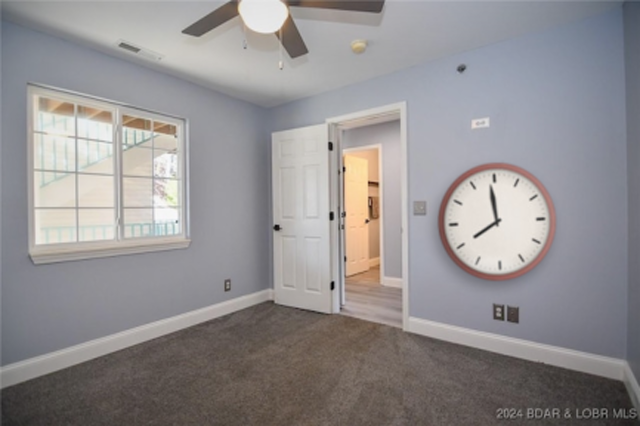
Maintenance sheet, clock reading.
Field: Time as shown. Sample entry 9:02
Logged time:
7:59
